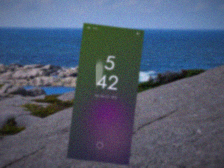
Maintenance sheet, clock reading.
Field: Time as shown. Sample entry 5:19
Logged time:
5:42
